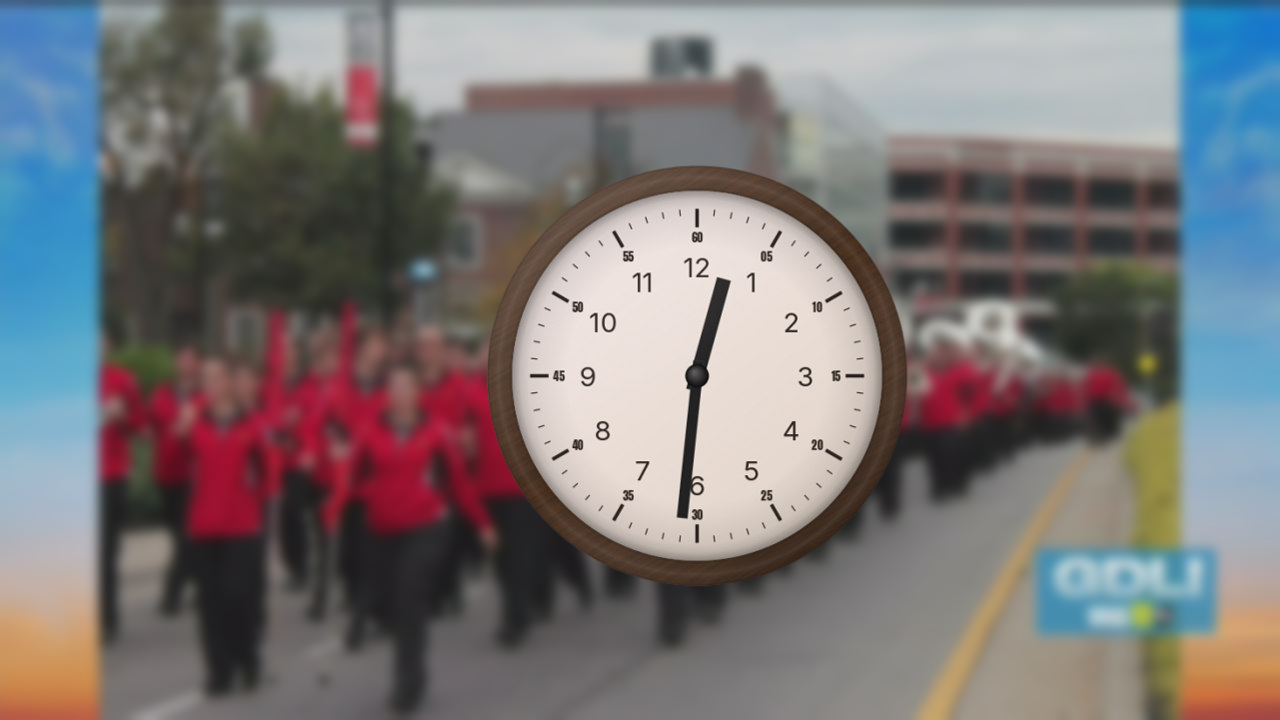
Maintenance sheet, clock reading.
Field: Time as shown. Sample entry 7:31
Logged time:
12:31
